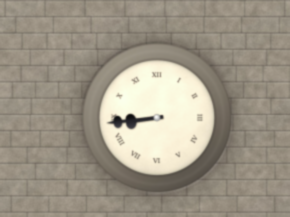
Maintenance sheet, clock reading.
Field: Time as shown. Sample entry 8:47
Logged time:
8:44
